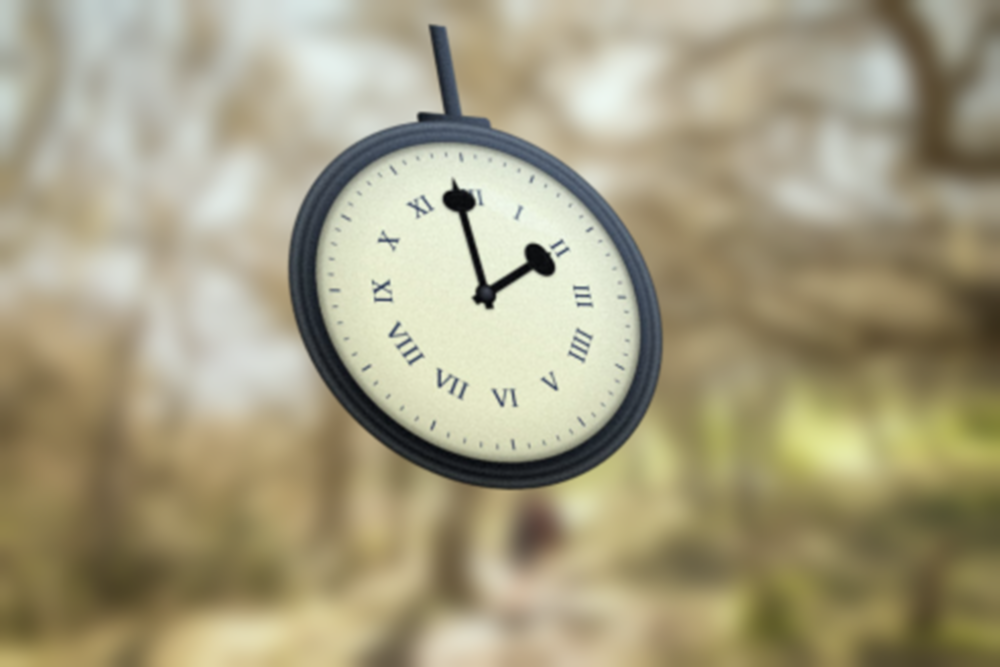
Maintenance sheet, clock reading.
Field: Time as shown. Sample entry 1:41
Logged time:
1:59
